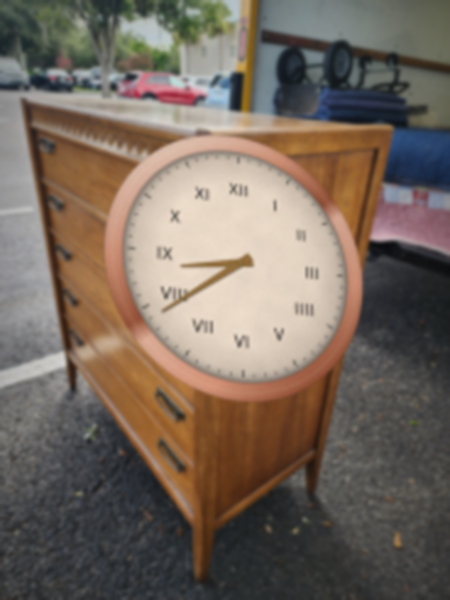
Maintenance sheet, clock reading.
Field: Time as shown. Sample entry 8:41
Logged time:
8:39
